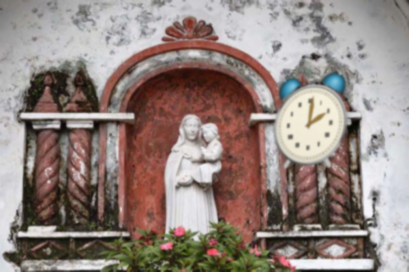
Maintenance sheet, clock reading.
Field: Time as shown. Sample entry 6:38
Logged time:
2:01
